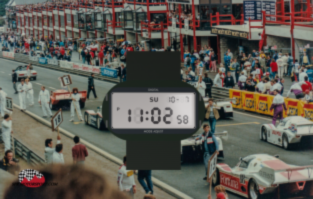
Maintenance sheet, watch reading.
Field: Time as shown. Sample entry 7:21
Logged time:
11:02
